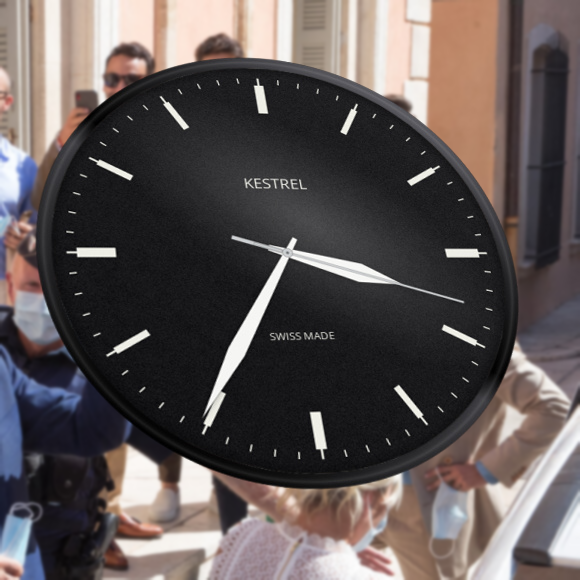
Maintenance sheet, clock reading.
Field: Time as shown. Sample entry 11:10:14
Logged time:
3:35:18
